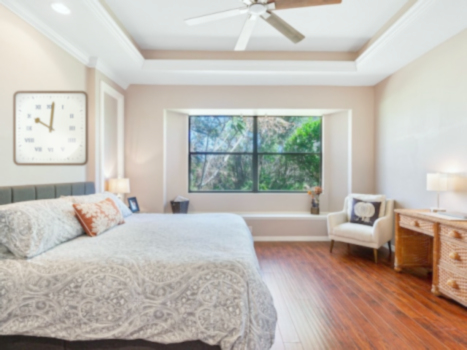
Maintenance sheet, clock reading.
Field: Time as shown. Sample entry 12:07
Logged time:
10:01
